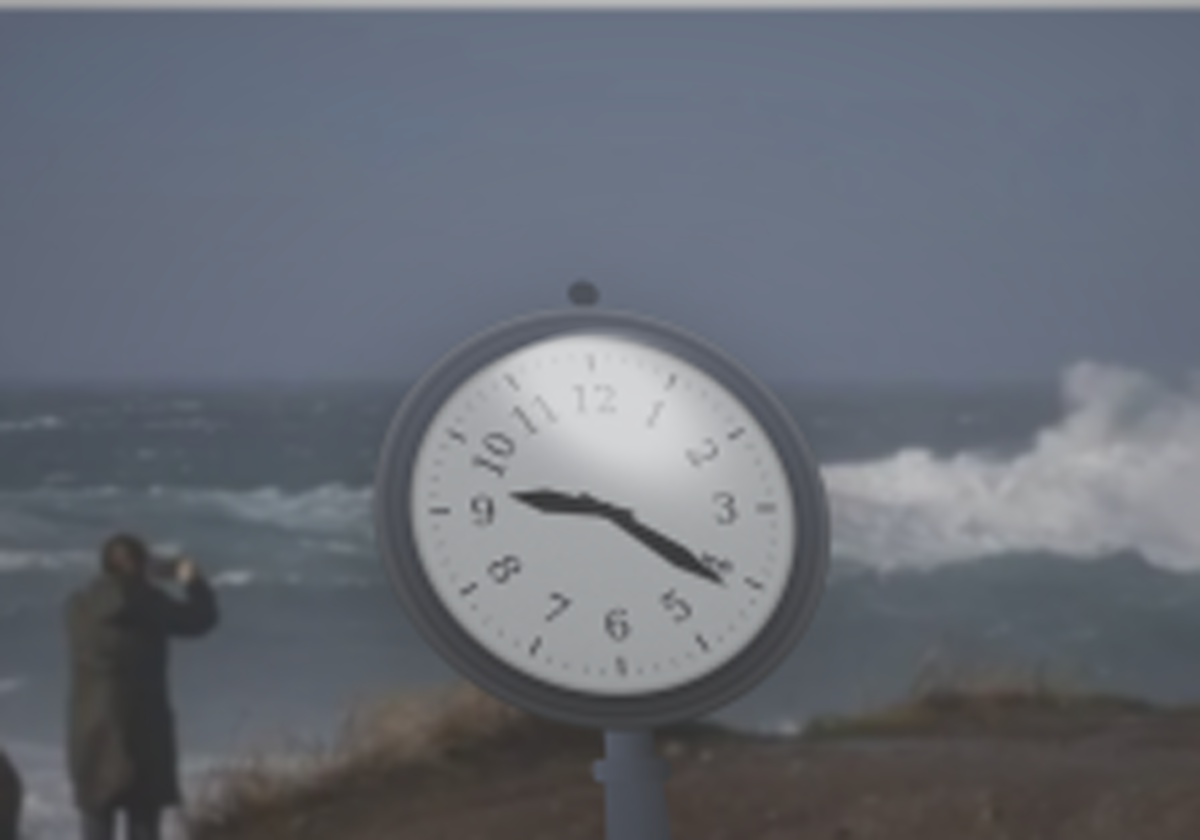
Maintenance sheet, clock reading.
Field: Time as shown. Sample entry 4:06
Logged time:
9:21
